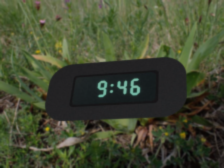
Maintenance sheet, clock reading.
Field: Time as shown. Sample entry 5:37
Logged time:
9:46
